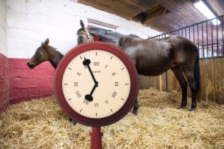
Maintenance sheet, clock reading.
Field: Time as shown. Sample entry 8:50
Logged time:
6:56
